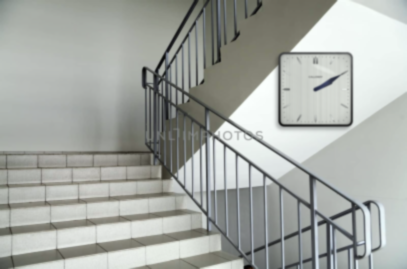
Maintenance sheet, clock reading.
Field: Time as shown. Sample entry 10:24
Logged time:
2:10
